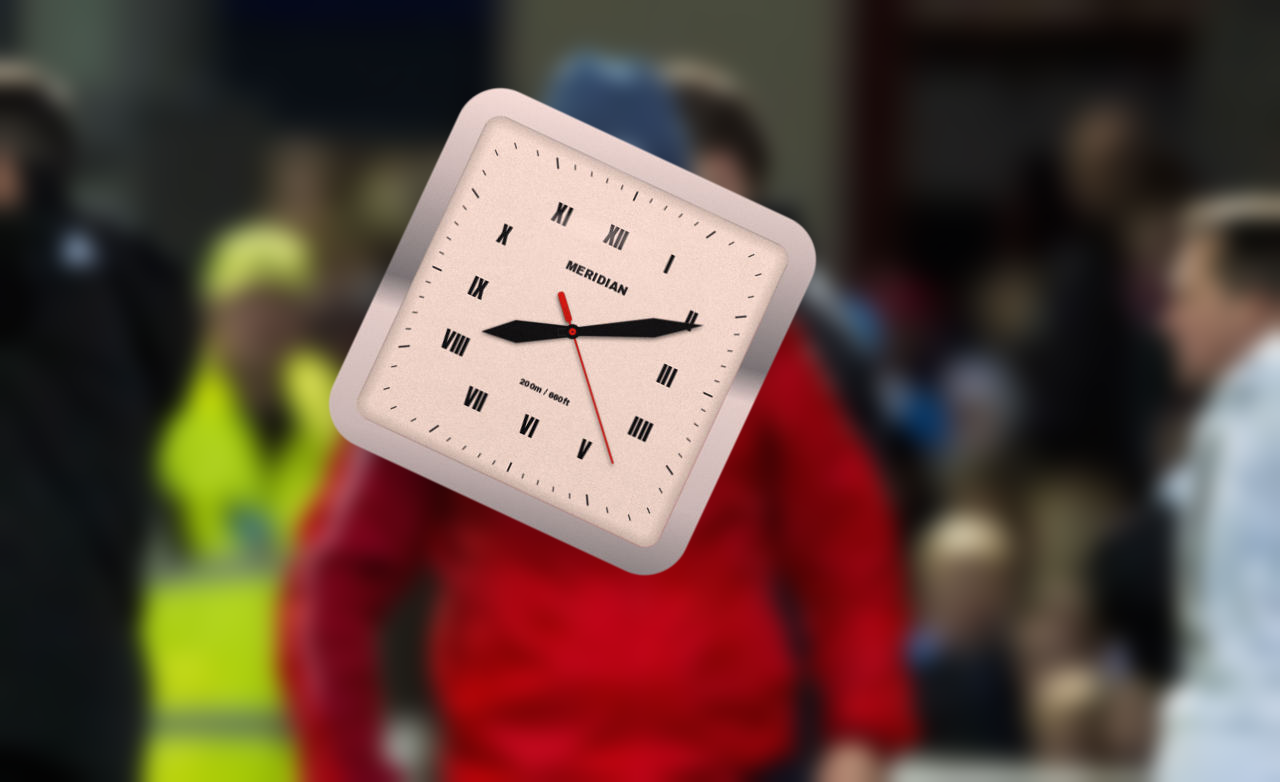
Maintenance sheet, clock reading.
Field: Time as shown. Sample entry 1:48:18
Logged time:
8:10:23
